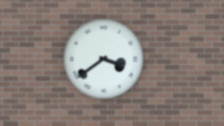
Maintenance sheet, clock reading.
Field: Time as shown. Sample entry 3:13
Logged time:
3:39
